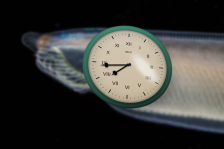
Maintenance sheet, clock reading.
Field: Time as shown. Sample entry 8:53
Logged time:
7:44
